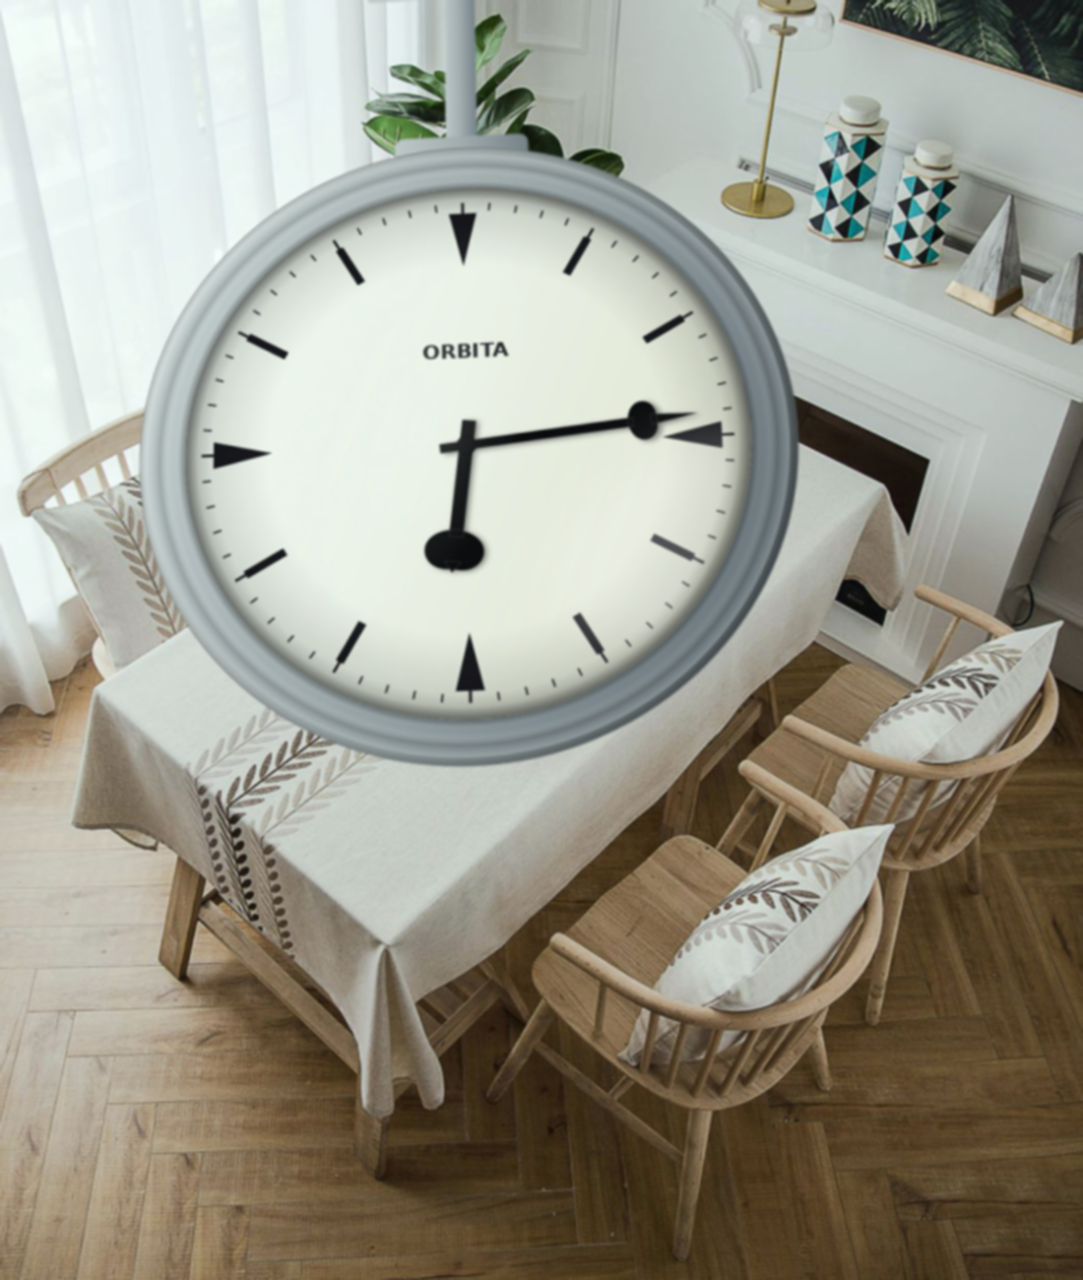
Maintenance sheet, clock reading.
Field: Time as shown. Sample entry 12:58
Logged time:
6:14
